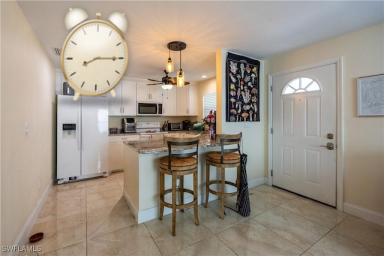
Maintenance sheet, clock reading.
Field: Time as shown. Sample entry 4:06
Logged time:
8:15
